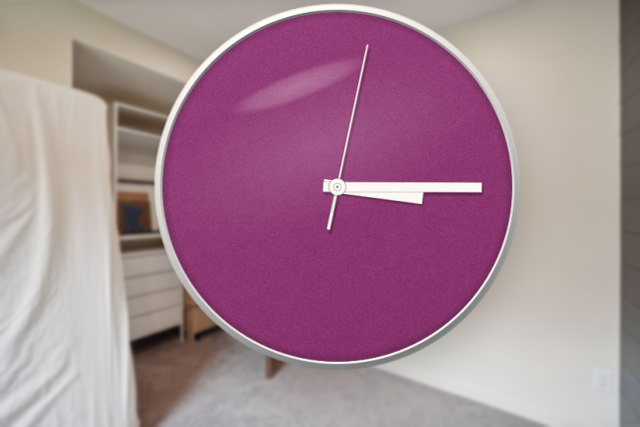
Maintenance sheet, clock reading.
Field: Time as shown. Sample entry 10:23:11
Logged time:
3:15:02
